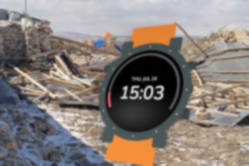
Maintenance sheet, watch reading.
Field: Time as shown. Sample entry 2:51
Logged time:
15:03
